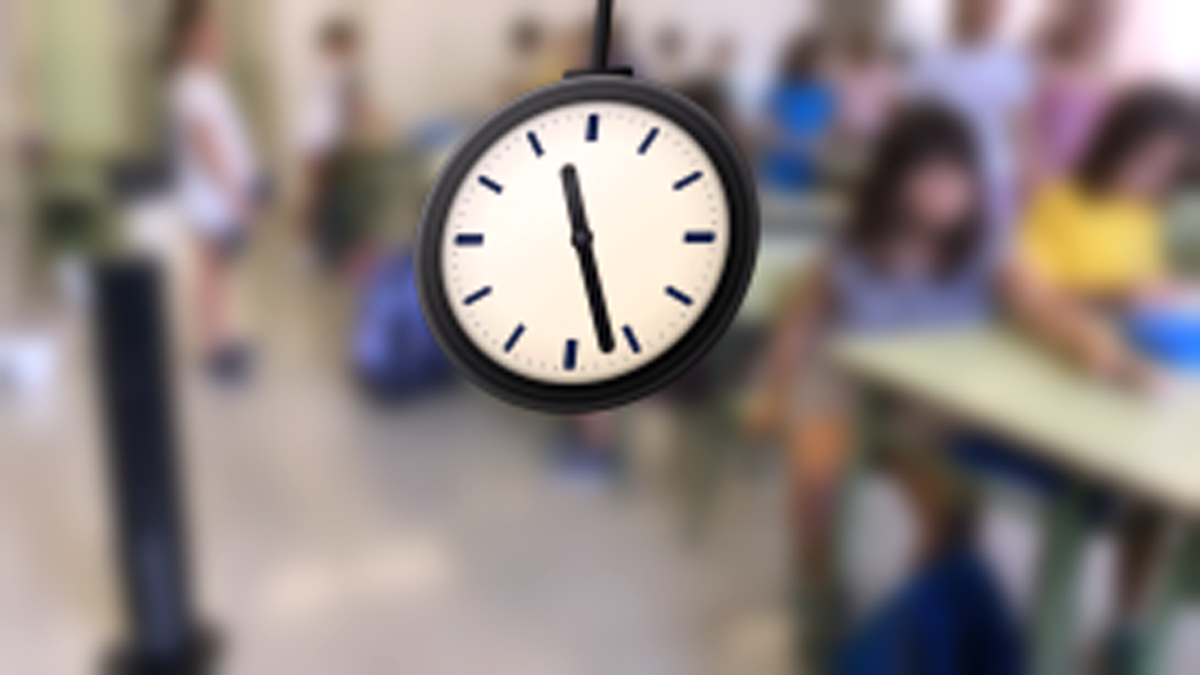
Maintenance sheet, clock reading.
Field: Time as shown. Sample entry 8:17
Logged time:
11:27
